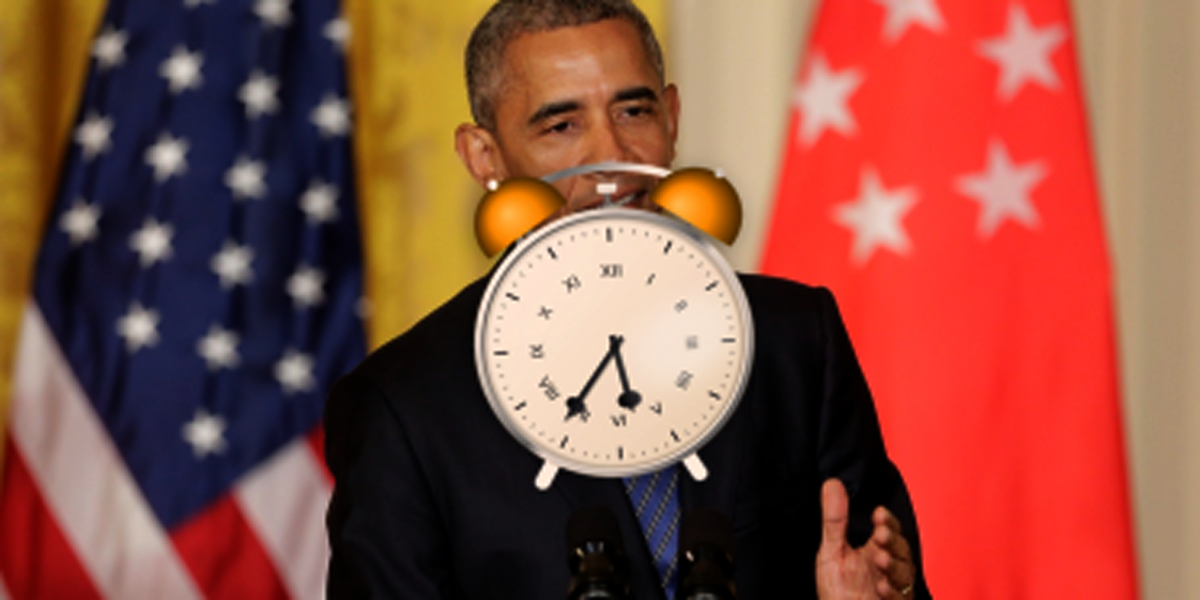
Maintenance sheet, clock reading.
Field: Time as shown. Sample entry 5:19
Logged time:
5:36
